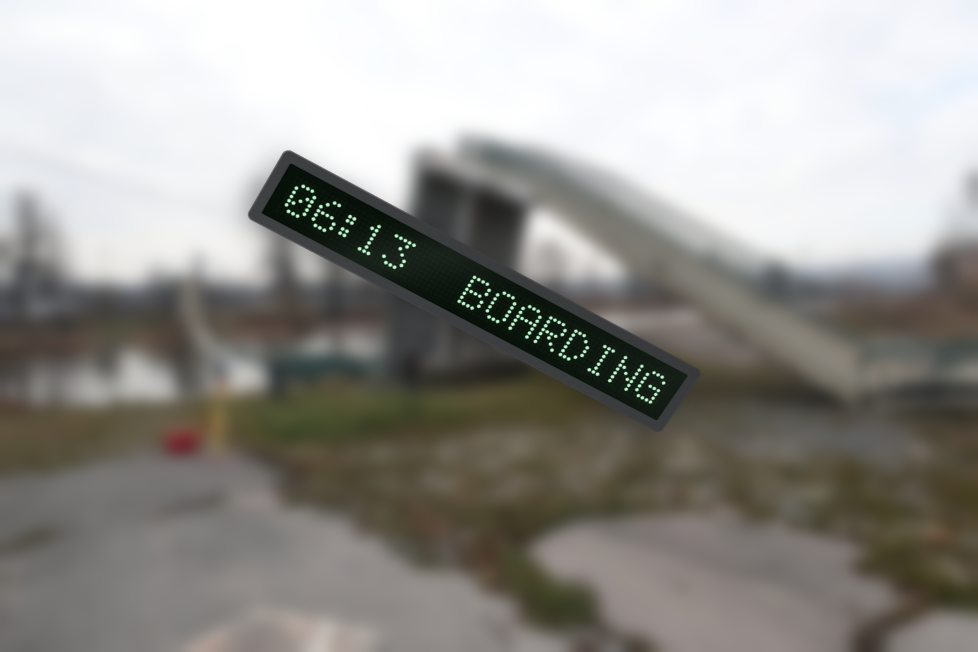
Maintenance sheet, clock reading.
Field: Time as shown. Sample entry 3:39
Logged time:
6:13
